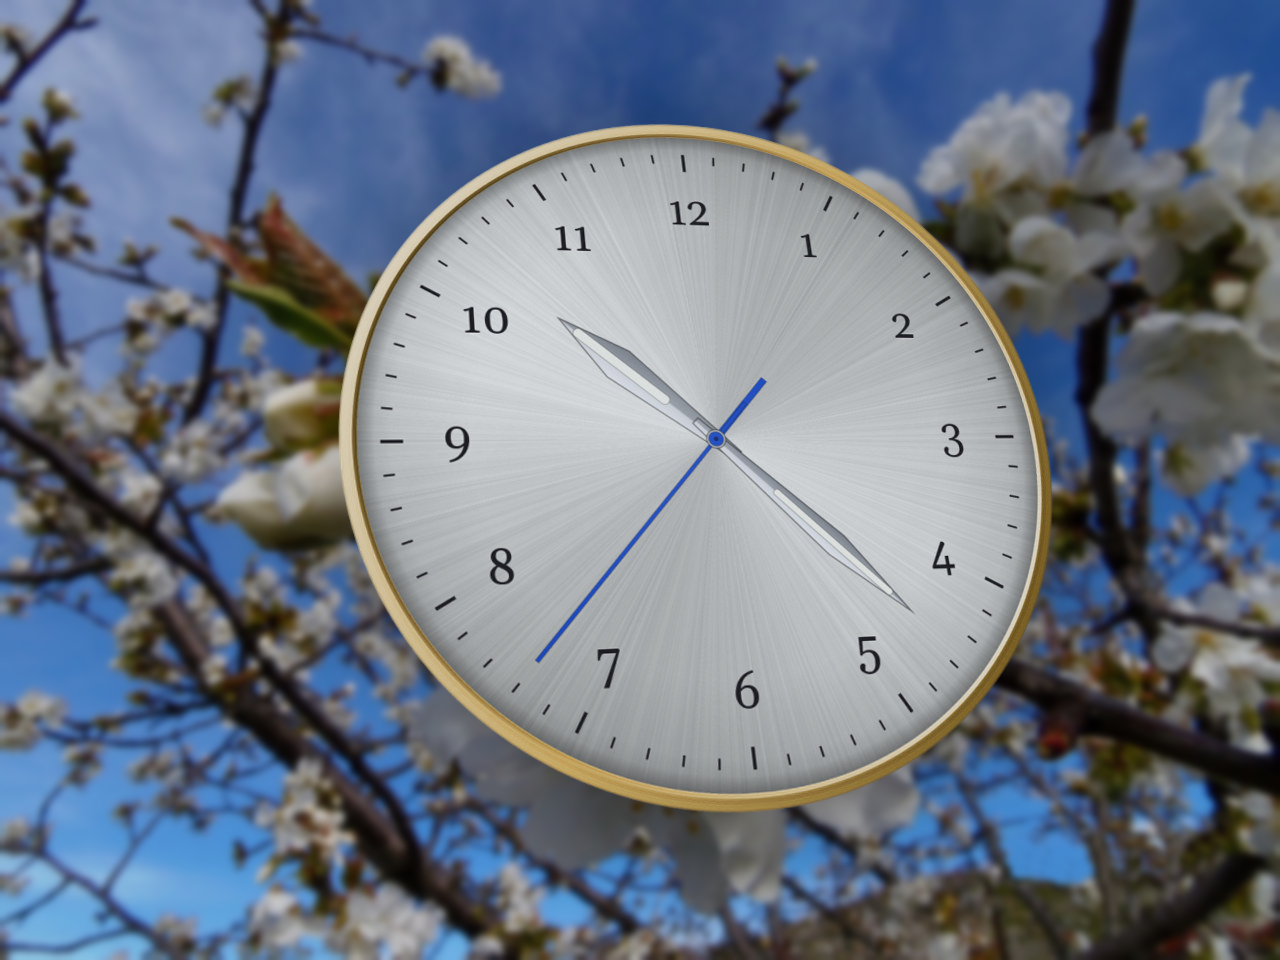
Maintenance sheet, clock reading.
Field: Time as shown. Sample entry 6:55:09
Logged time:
10:22:37
